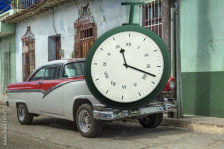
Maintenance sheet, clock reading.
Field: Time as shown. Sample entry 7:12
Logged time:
11:18
